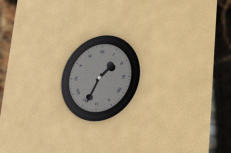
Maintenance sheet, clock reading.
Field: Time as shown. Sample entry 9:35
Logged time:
1:34
